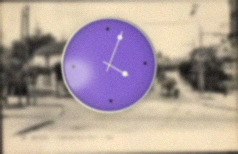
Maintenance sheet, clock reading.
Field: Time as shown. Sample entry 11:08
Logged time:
4:04
